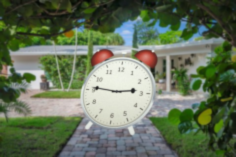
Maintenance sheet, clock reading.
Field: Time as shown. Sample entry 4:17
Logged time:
2:46
